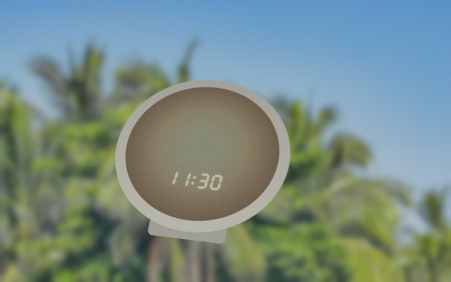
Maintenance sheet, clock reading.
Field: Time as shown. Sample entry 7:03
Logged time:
11:30
